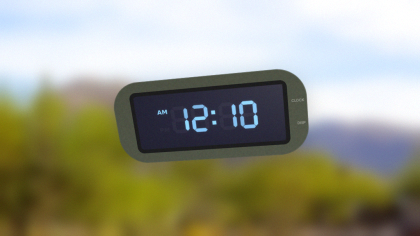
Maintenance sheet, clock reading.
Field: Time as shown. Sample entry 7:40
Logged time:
12:10
